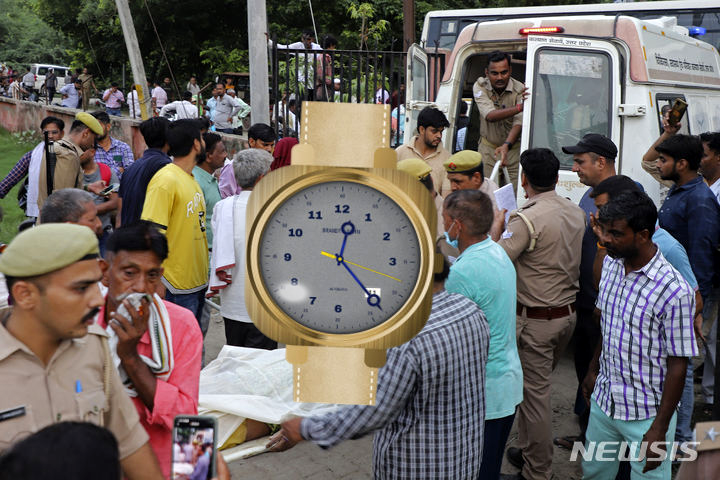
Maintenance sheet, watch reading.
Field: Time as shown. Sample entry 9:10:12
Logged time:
12:23:18
